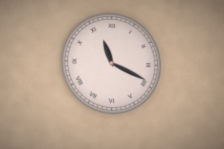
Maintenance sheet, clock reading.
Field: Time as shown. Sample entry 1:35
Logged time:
11:19
